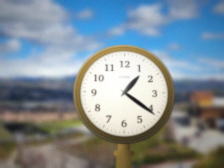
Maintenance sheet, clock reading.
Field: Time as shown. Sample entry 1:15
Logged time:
1:21
